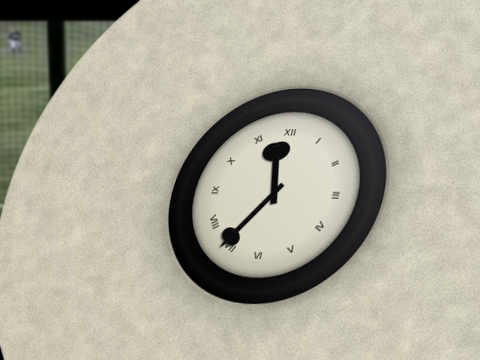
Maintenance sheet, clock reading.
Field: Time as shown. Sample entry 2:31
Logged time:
11:36
